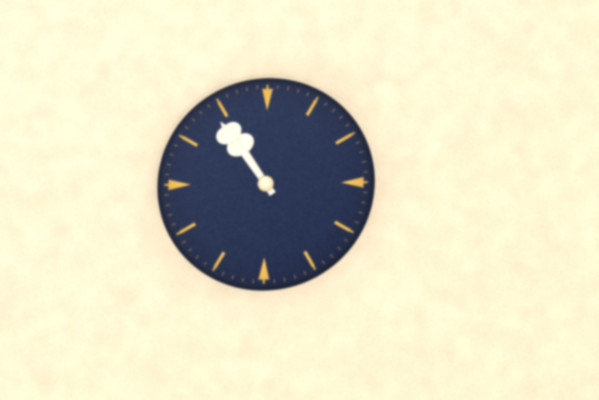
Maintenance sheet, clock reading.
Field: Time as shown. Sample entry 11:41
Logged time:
10:54
